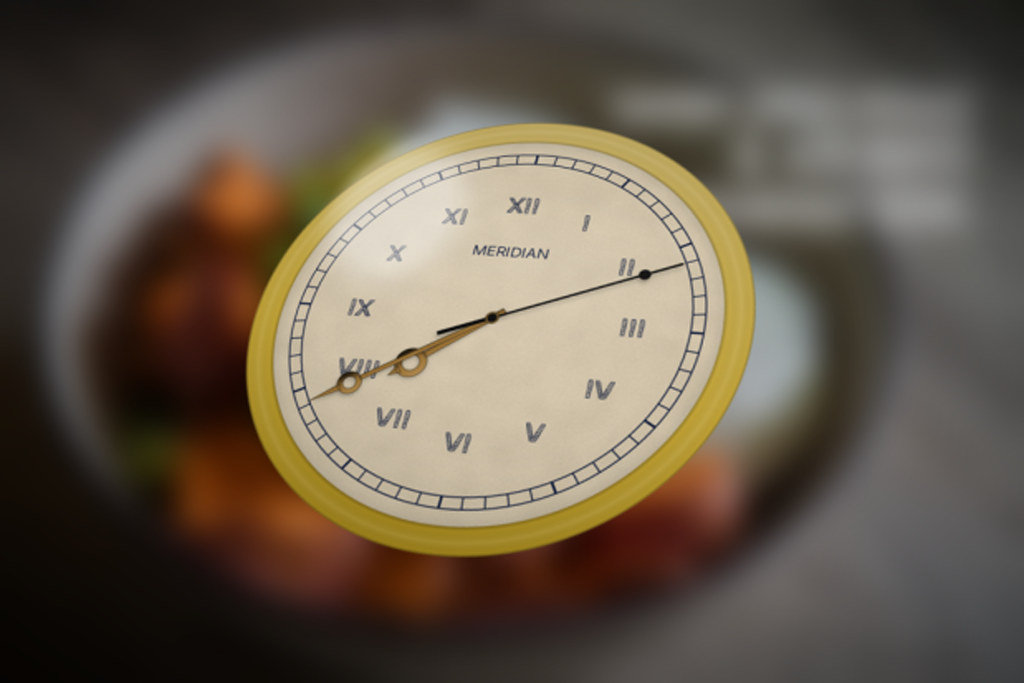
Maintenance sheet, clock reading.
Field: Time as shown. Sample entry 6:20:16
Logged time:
7:39:11
